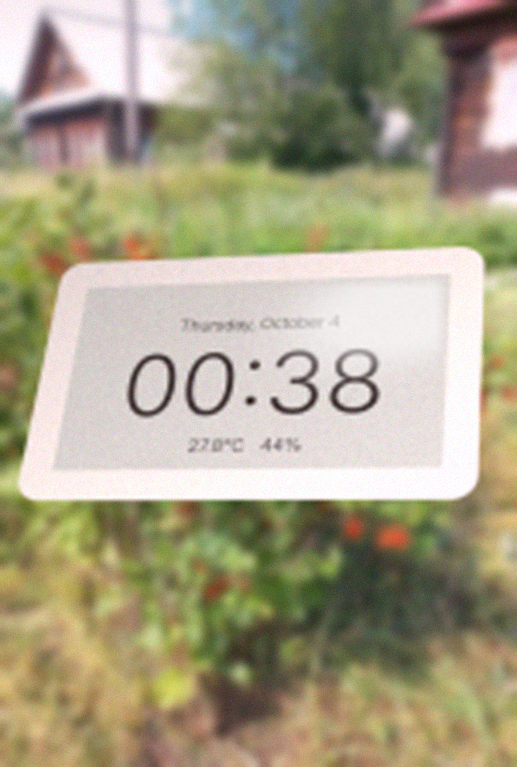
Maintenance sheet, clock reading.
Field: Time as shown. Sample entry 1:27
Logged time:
0:38
